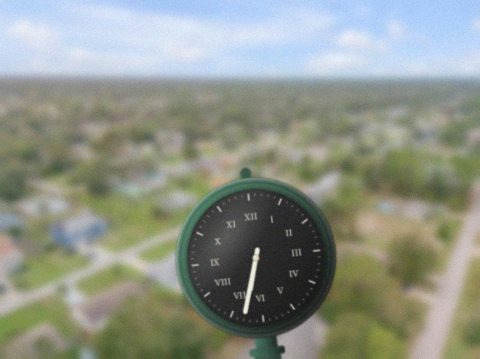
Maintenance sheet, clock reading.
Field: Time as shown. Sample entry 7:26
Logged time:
6:33
